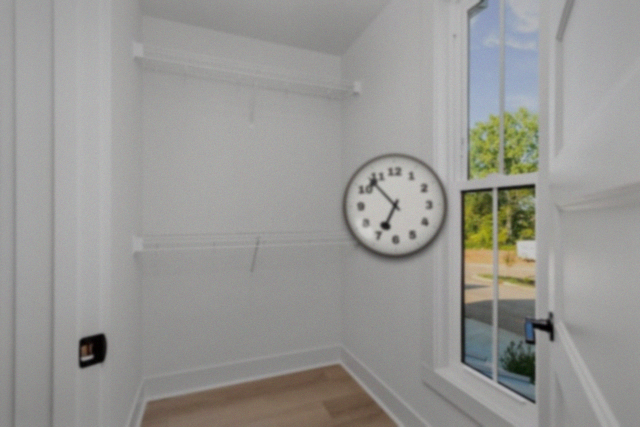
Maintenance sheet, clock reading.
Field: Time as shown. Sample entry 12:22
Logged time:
6:53
